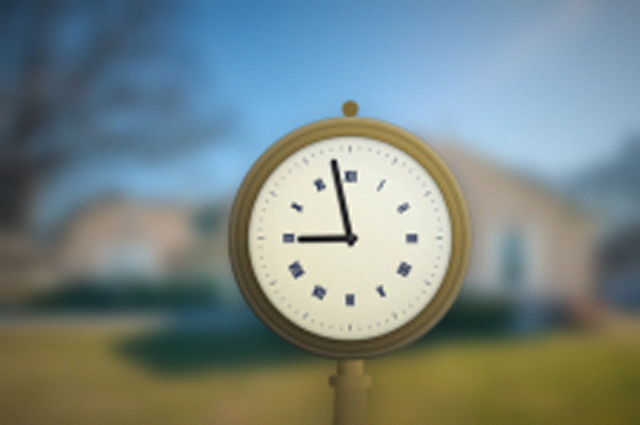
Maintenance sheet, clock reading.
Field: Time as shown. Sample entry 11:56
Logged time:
8:58
